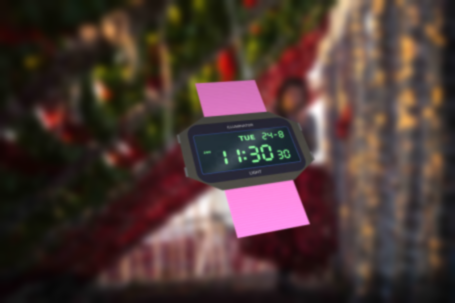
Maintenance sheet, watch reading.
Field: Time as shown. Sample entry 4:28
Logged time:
11:30
